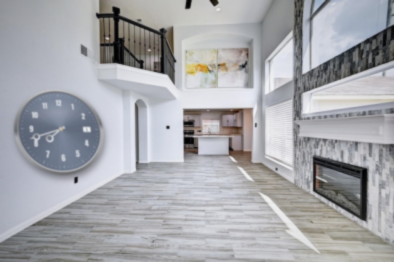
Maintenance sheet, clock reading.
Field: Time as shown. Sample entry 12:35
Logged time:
7:42
